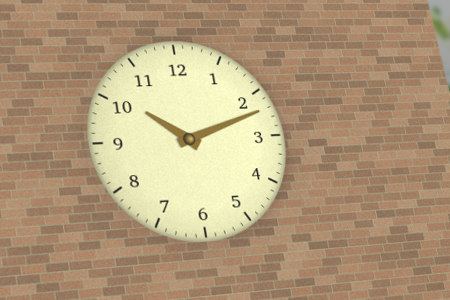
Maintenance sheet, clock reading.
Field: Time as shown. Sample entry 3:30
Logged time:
10:12
